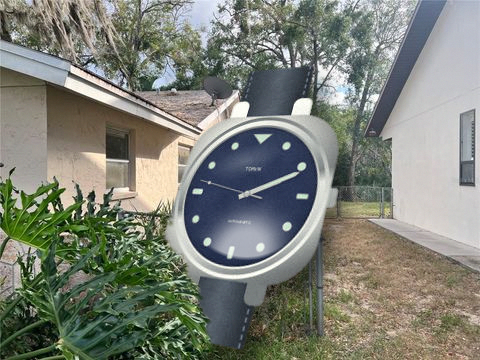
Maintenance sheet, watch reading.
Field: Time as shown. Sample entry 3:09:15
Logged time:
2:10:47
